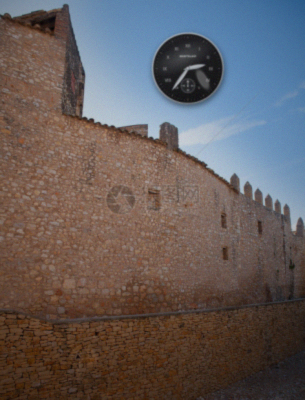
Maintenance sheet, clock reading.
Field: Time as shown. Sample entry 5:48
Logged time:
2:36
